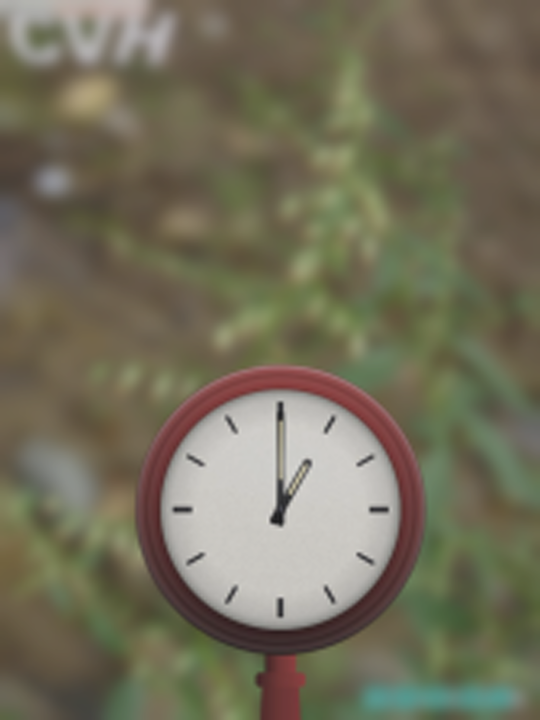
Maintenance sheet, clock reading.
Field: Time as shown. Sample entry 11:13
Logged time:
1:00
